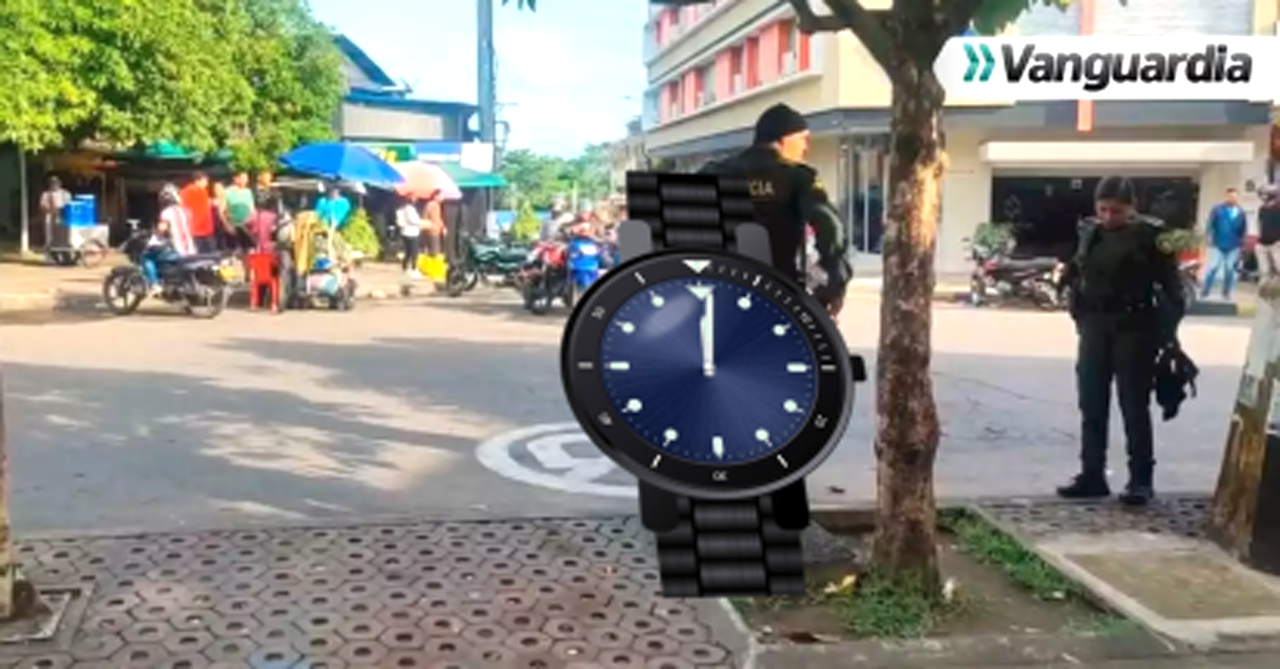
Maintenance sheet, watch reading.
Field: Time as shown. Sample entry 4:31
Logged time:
12:01
